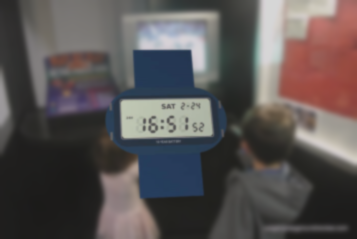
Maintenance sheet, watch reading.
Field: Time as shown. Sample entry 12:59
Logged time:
16:51
